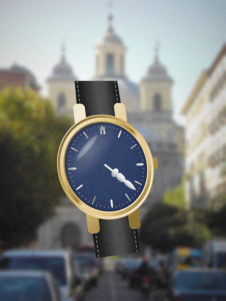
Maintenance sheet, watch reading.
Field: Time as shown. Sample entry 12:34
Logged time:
4:22
